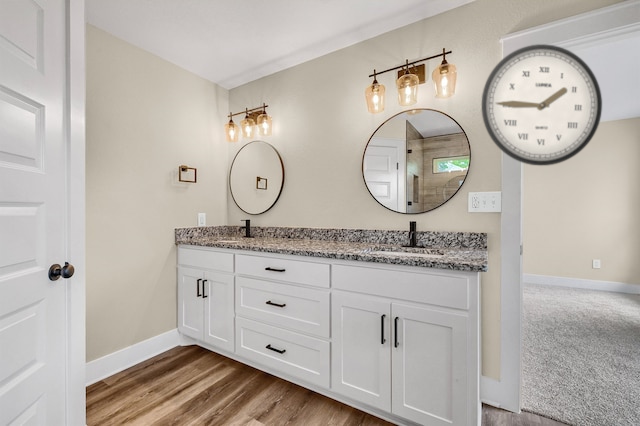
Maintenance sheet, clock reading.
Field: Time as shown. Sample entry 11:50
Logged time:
1:45
